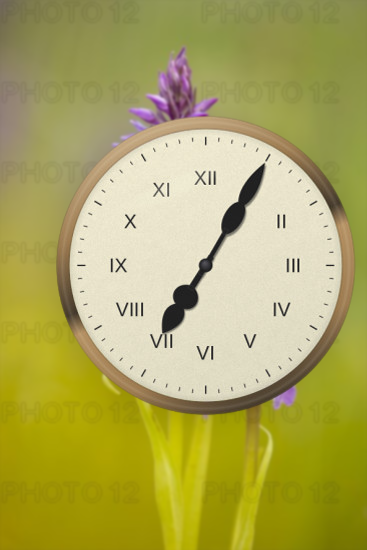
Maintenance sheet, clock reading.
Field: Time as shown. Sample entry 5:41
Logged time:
7:05
